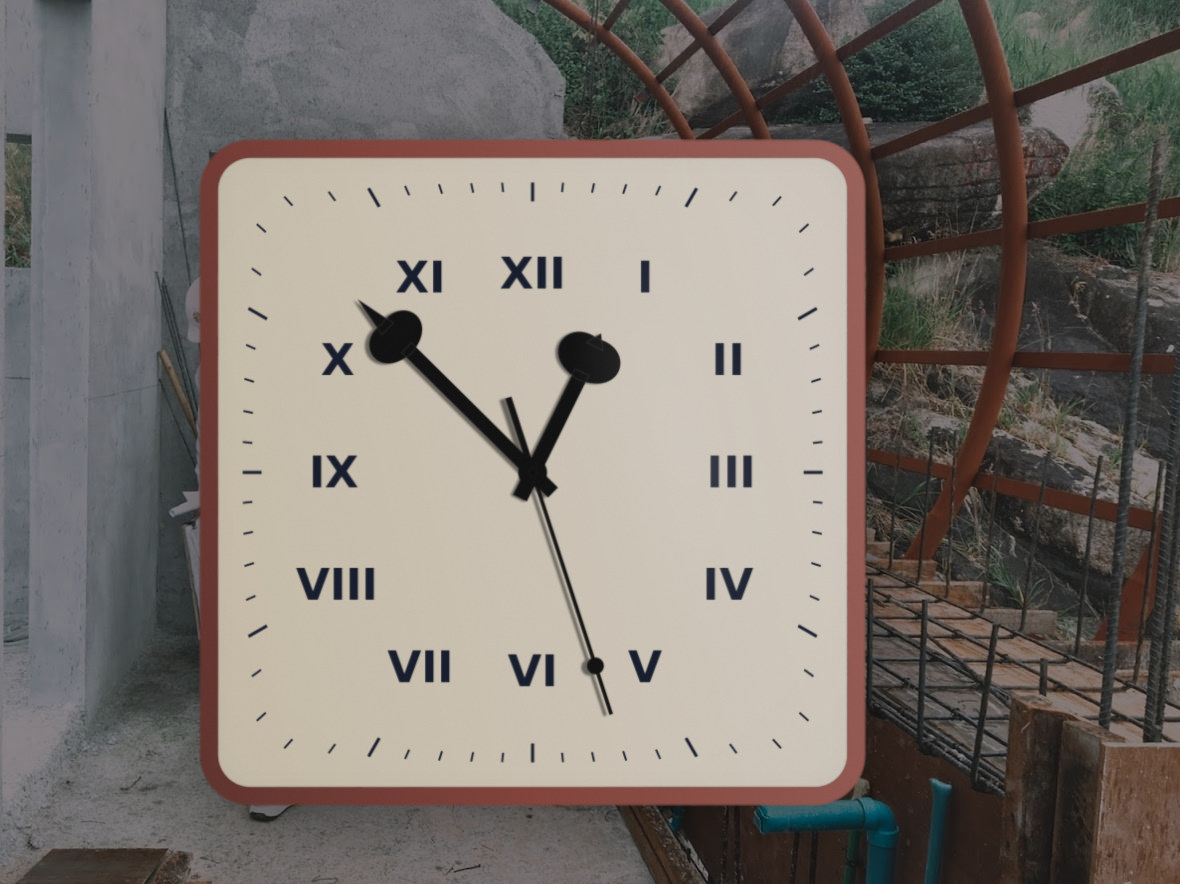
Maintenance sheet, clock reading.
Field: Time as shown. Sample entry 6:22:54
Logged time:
12:52:27
